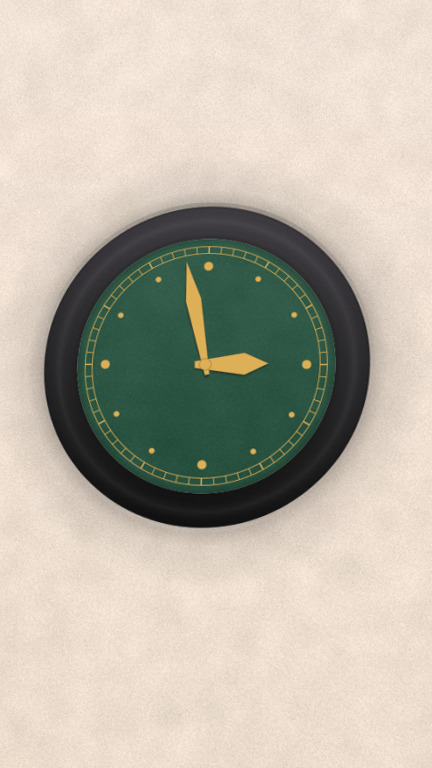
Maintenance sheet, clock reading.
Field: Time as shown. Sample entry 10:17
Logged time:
2:58
